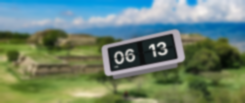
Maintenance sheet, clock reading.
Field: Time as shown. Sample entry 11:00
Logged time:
6:13
